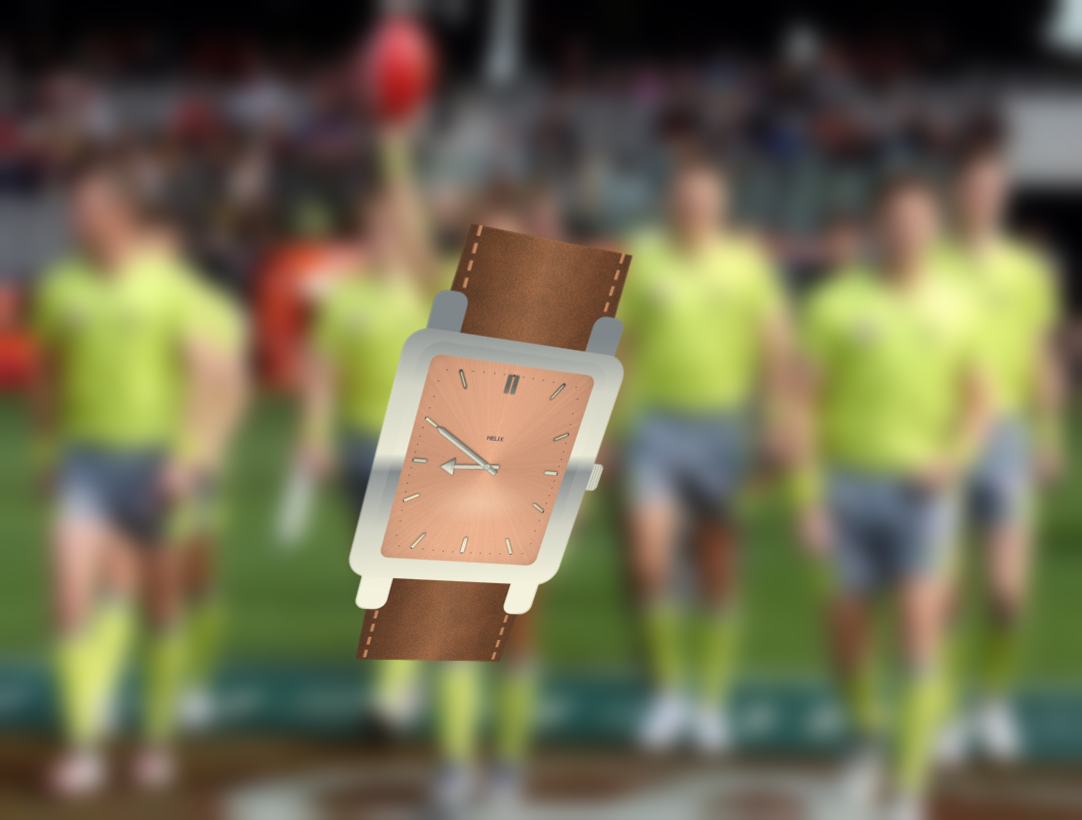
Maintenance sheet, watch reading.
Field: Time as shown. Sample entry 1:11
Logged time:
8:50
